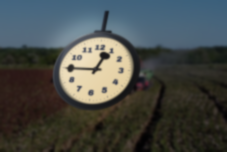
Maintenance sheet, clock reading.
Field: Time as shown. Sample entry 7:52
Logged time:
12:45
